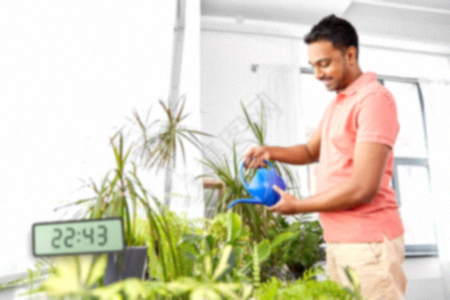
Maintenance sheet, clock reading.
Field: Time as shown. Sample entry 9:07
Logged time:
22:43
